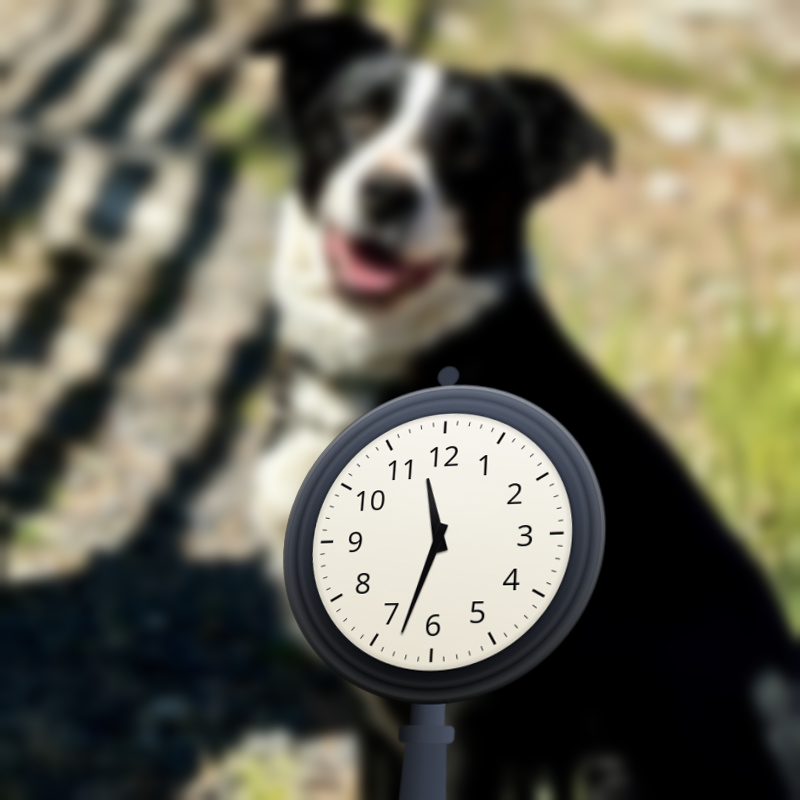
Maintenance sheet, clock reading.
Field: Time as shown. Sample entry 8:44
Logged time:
11:33
